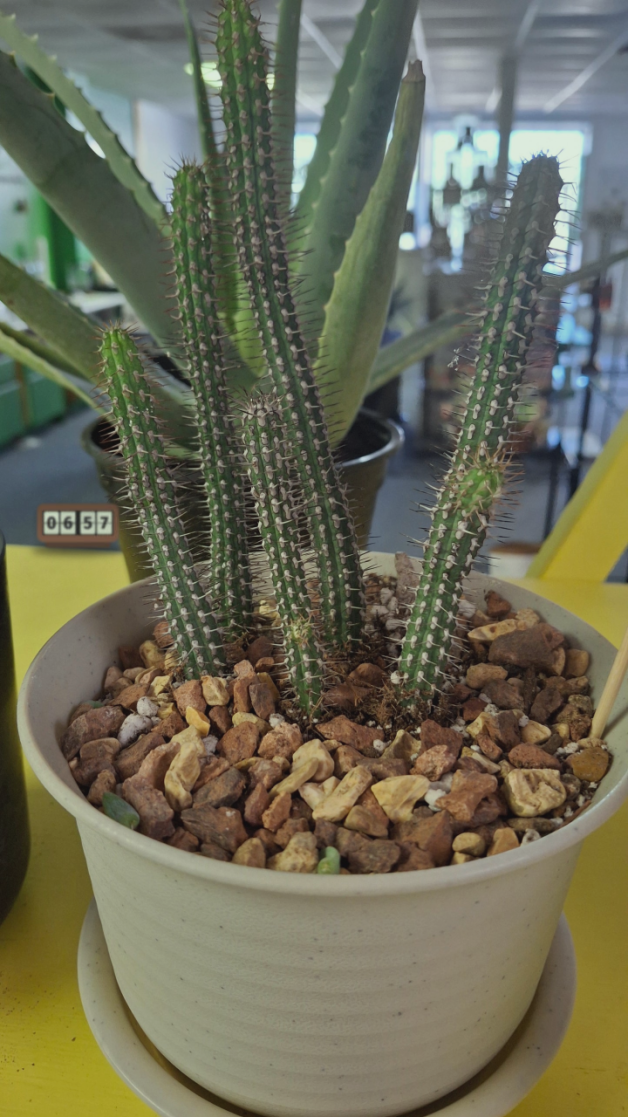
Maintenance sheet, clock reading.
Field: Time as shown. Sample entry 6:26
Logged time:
6:57
